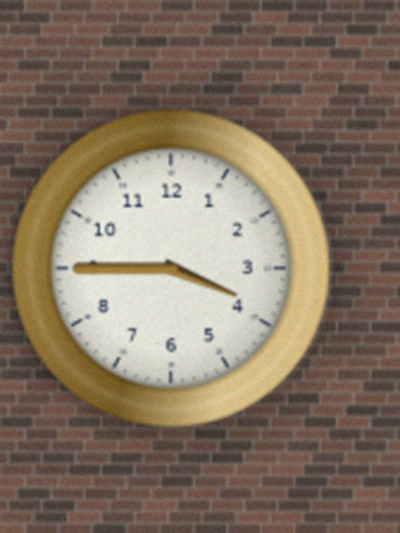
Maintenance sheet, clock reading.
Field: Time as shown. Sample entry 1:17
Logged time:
3:45
